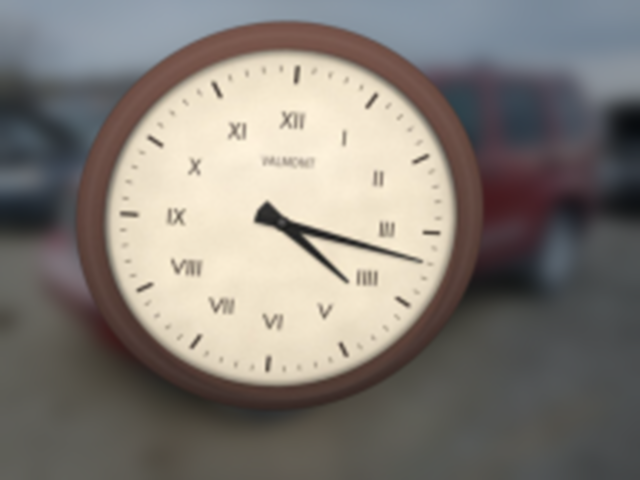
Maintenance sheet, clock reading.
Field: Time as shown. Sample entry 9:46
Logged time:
4:17
